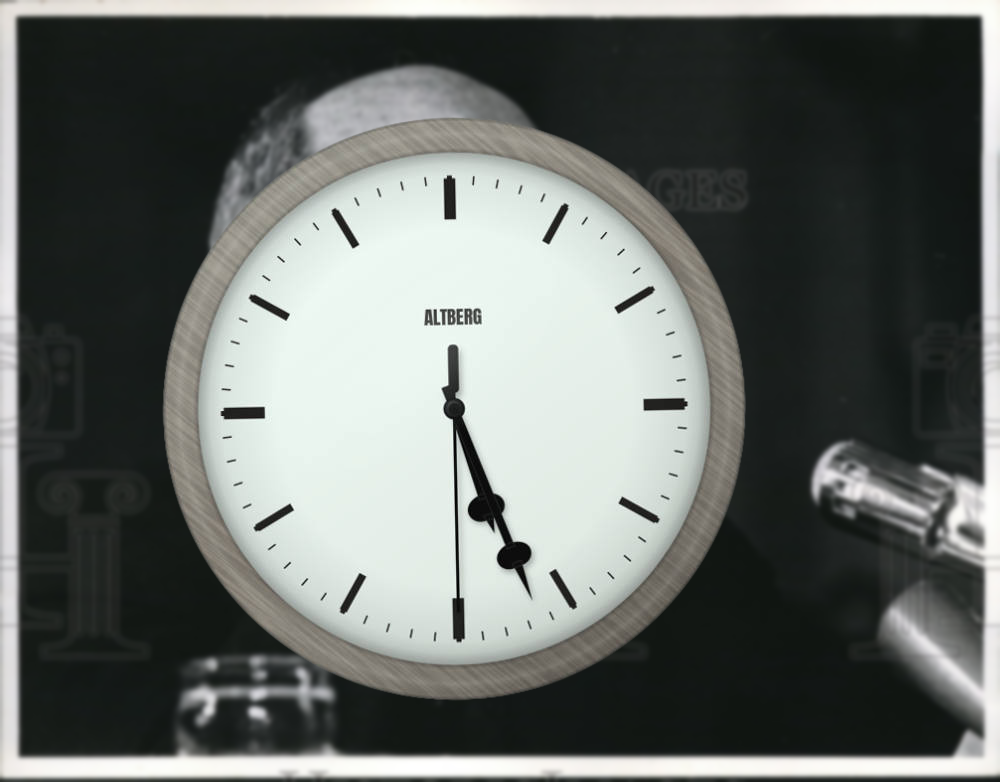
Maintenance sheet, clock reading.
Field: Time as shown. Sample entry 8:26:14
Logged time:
5:26:30
